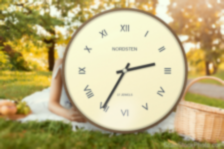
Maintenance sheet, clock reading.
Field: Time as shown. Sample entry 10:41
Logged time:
2:35
